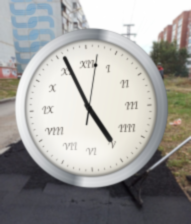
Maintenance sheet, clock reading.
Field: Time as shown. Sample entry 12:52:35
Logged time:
4:56:02
